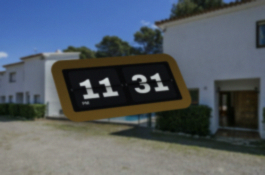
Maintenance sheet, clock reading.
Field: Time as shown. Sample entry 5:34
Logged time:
11:31
